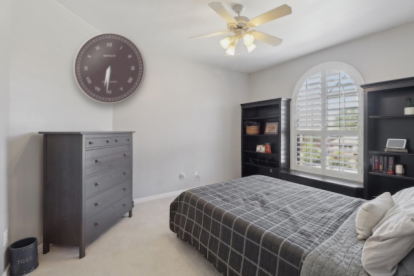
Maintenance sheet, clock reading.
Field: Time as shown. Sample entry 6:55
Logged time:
6:31
